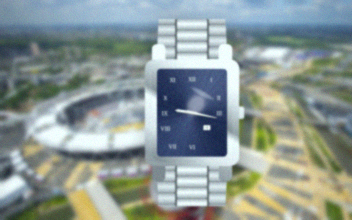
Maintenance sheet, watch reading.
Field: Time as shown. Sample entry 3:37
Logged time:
9:17
